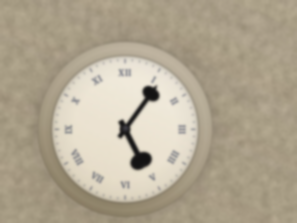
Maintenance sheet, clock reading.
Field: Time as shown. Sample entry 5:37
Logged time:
5:06
